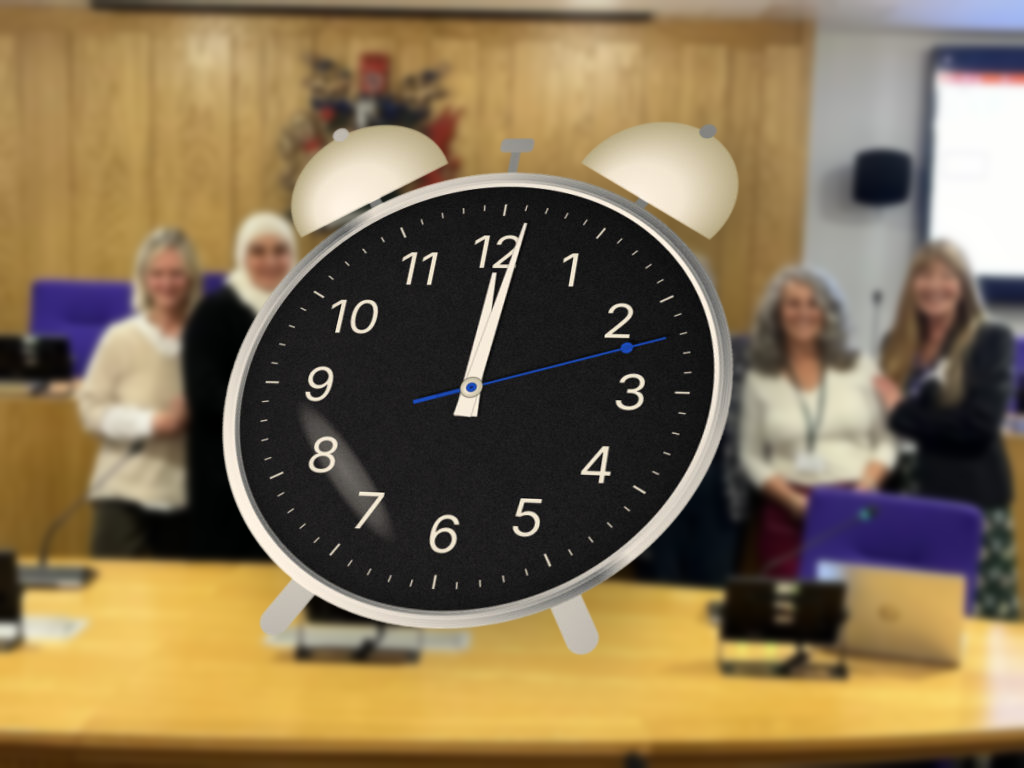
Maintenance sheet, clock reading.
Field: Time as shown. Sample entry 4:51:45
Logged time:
12:01:12
